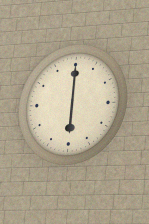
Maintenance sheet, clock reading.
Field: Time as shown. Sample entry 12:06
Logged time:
6:00
